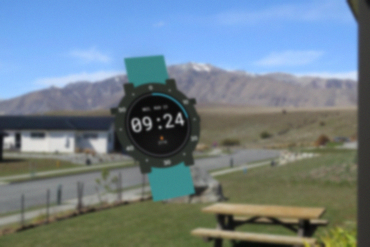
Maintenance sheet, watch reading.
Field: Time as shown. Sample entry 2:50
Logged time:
9:24
